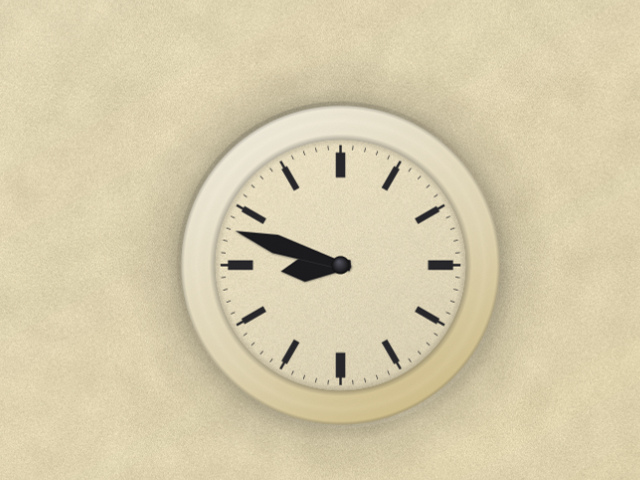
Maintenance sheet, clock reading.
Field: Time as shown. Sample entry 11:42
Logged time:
8:48
